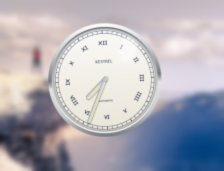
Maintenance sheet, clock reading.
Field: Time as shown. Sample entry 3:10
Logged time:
7:34
